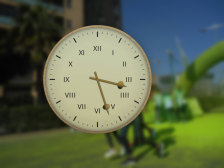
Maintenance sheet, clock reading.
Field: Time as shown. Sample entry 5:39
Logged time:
3:27
